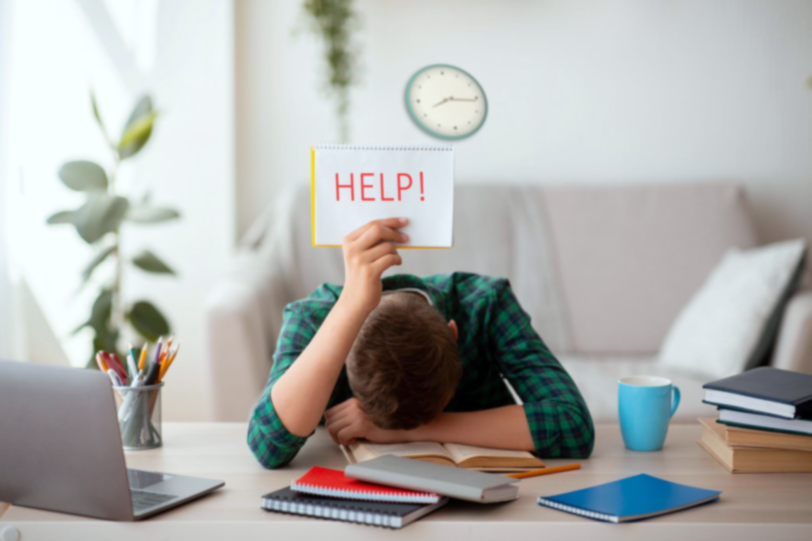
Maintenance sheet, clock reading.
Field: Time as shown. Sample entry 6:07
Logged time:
8:16
